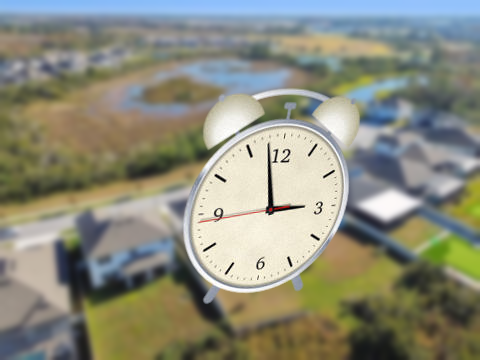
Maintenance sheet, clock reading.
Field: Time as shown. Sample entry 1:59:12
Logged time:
2:57:44
